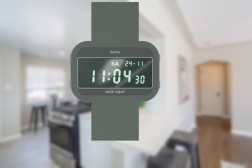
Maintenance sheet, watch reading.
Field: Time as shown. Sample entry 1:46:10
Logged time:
11:04:30
